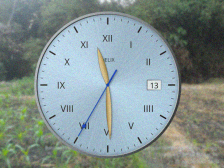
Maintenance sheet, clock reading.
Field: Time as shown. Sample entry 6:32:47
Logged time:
11:29:35
